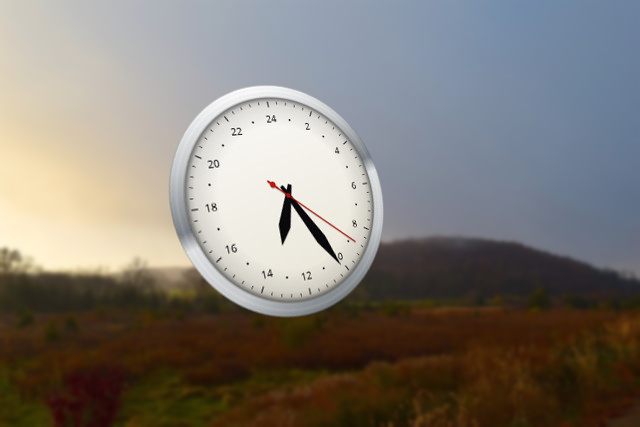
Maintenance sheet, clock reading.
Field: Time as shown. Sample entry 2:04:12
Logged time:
13:25:22
